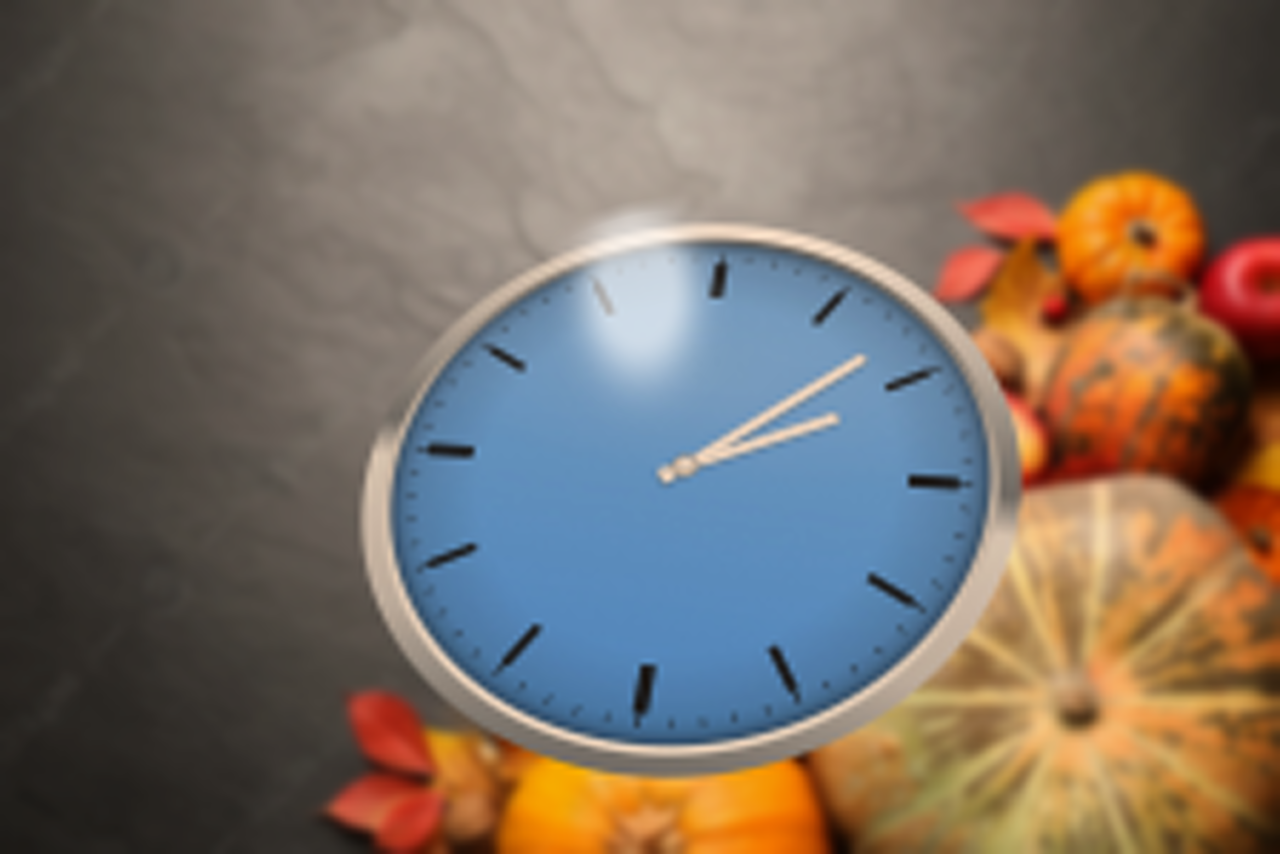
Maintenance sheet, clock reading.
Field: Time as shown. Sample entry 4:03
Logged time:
2:08
